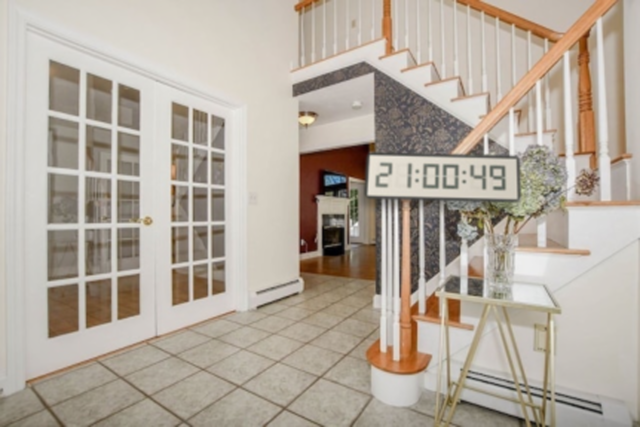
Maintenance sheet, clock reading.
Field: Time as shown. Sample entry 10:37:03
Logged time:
21:00:49
